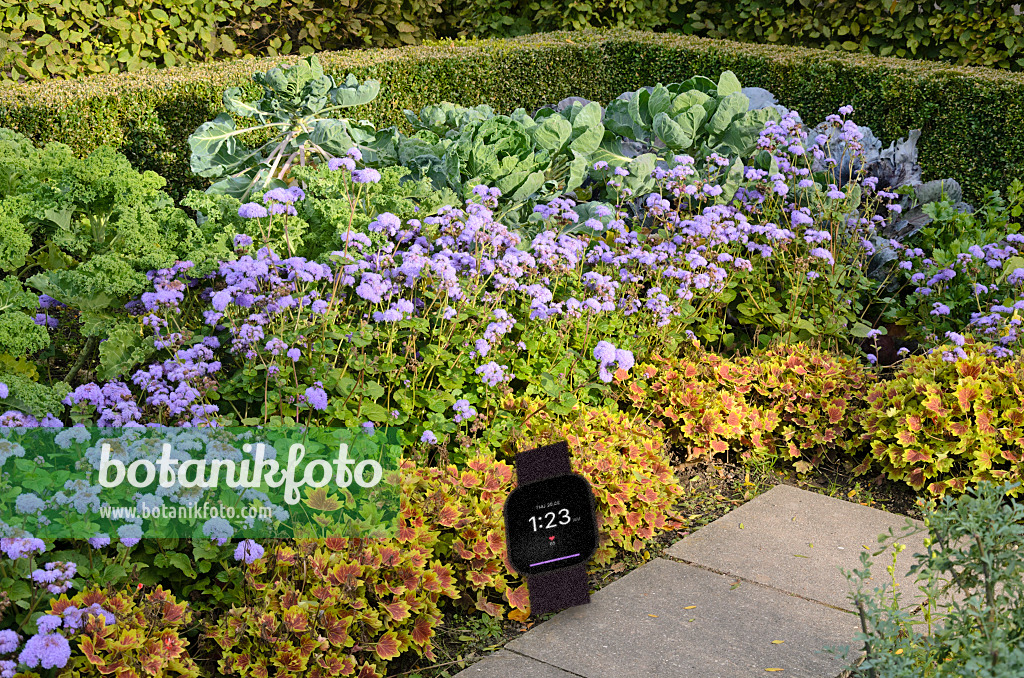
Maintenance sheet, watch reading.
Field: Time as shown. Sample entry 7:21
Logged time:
1:23
